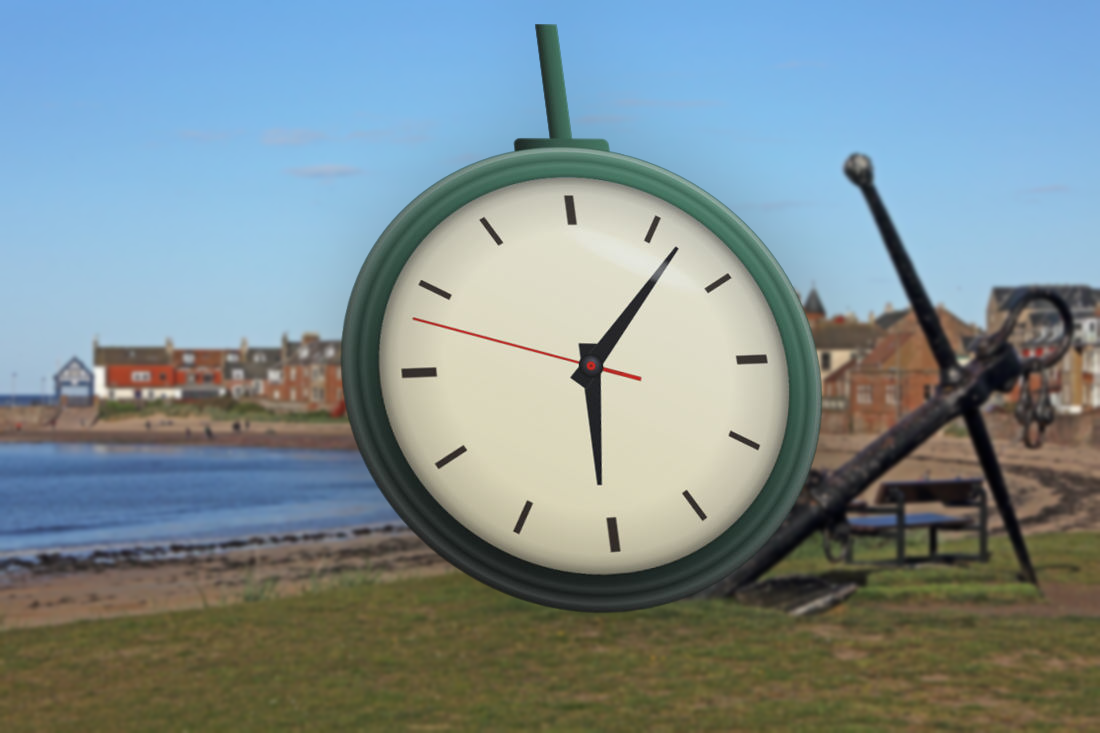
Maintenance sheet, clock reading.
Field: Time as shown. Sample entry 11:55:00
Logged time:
6:06:48
